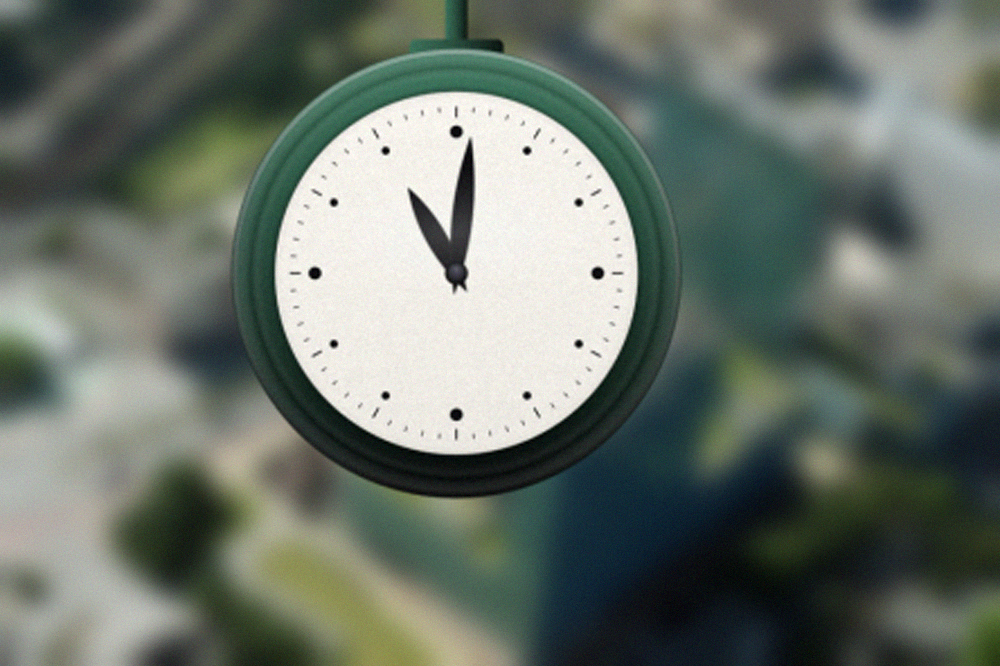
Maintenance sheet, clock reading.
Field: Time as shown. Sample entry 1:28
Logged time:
11:01
